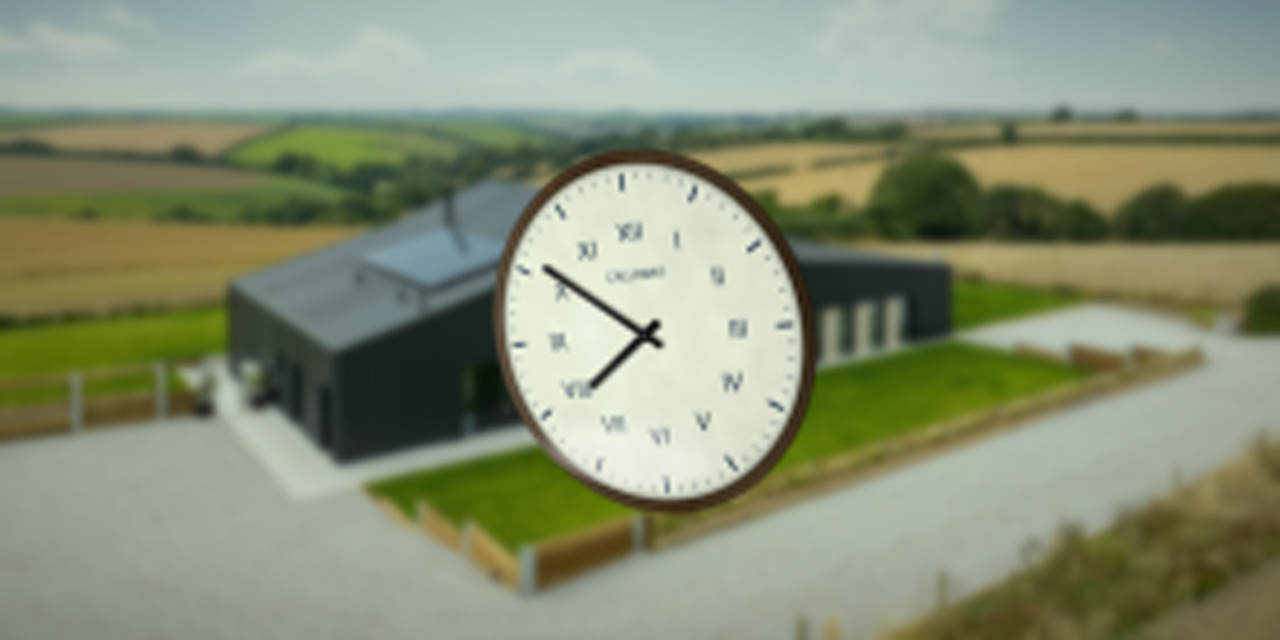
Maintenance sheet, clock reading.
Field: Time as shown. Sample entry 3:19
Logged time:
7:51
